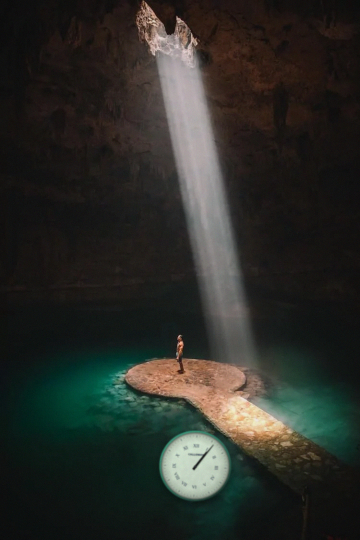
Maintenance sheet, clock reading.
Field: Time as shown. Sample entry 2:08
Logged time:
1:06
